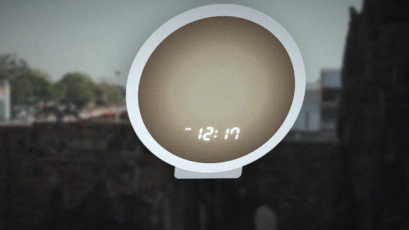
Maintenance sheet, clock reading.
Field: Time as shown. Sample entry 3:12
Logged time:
12:17
